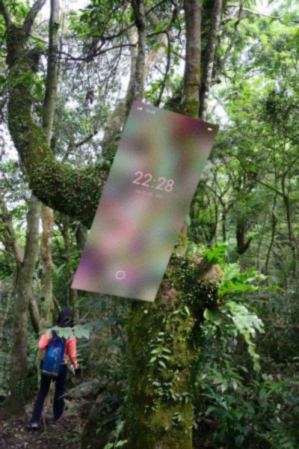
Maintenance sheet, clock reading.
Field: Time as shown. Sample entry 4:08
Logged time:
22:28
